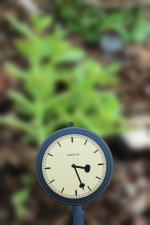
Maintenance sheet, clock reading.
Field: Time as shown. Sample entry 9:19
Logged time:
3:27
